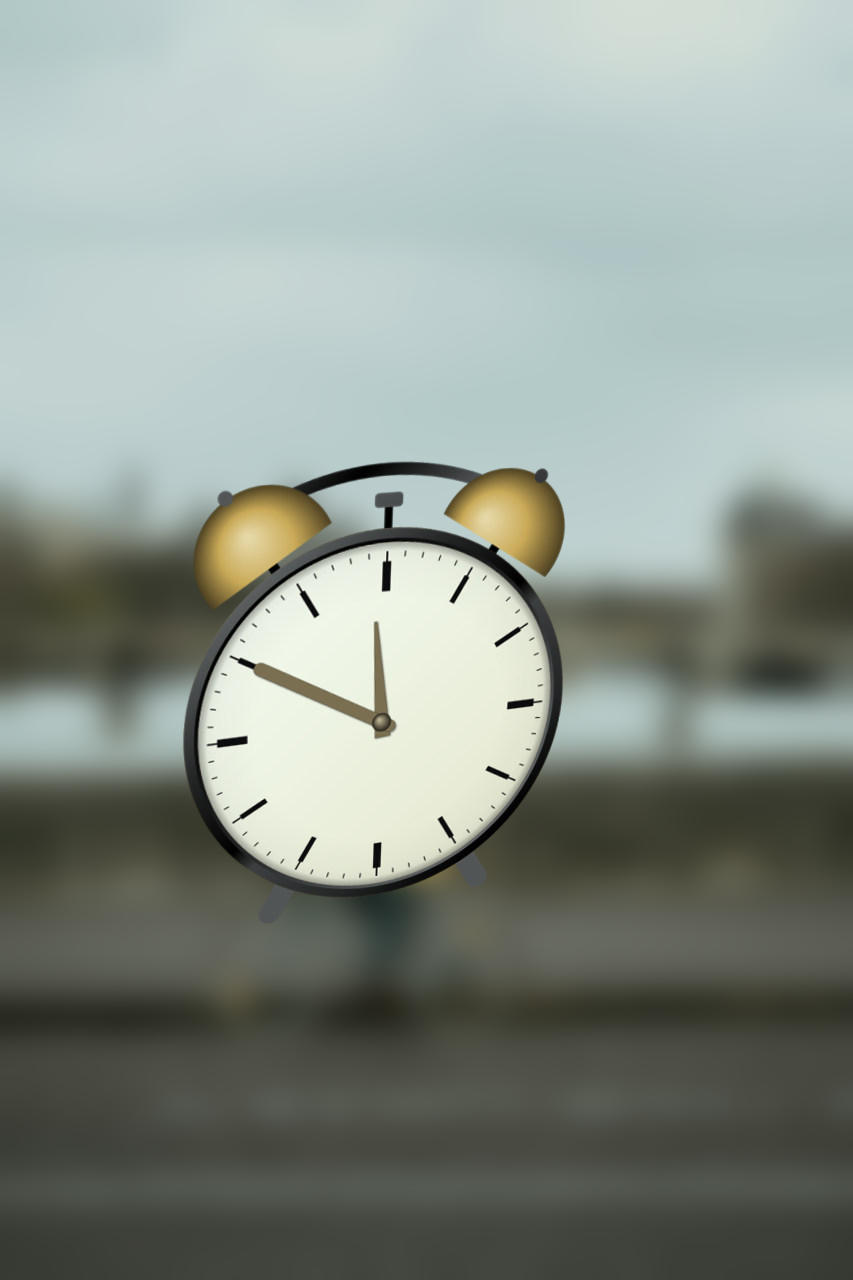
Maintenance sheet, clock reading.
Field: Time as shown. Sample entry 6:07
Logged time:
11:50
